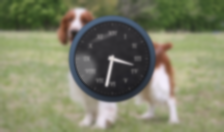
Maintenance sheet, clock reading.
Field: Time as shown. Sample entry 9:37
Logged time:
3:32
